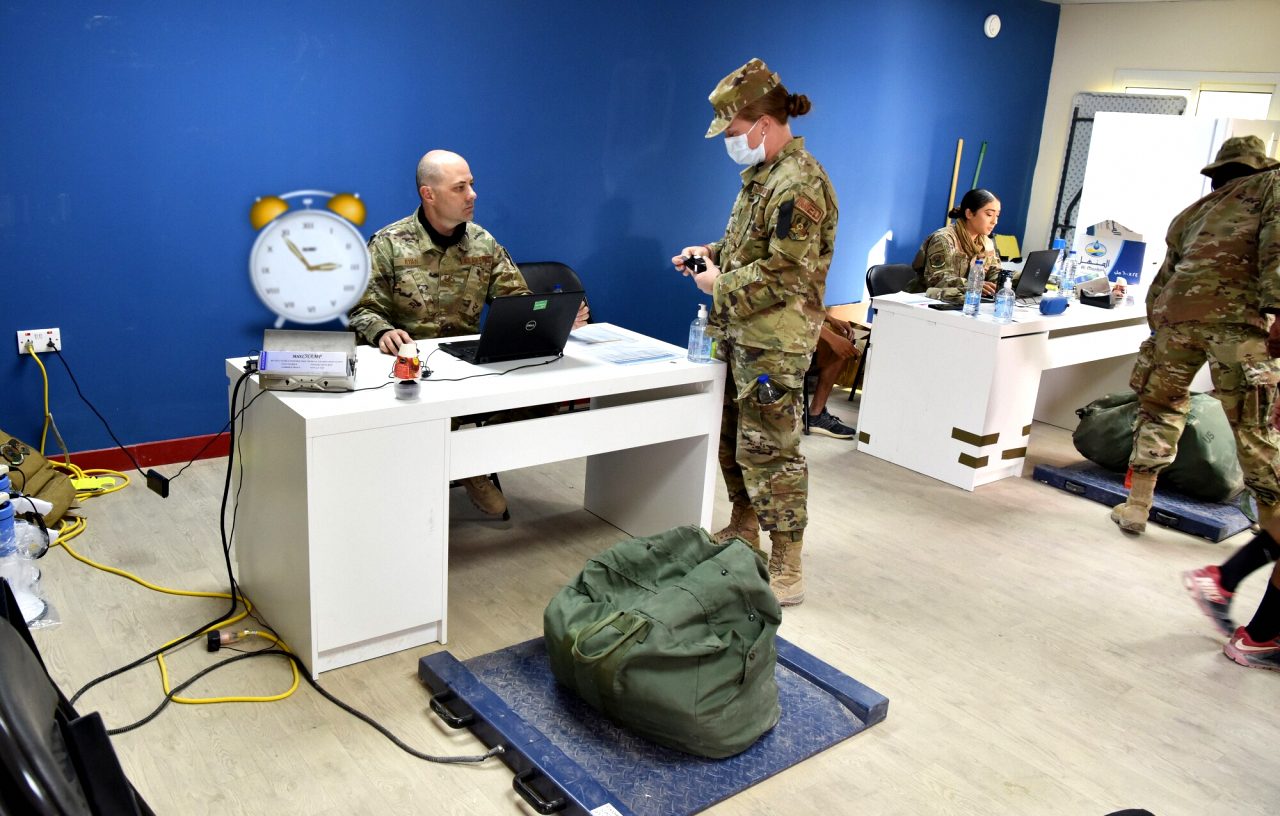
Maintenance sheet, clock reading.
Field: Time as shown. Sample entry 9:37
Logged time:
2:54
